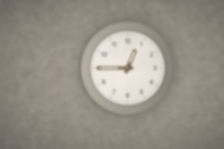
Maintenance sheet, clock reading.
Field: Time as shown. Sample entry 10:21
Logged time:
12:45
